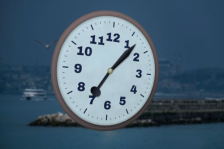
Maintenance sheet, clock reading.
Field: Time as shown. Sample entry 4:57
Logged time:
7:07
